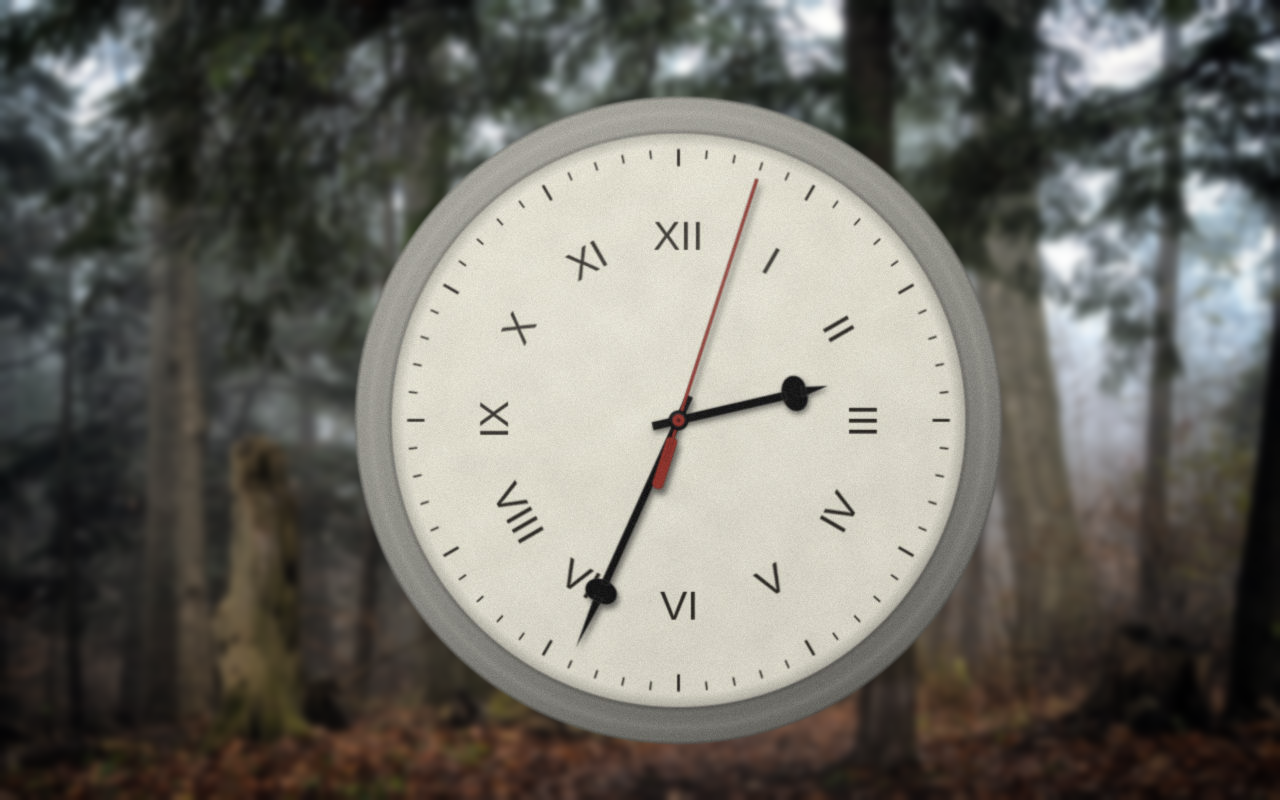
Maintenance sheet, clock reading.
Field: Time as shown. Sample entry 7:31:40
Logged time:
2:34:03
